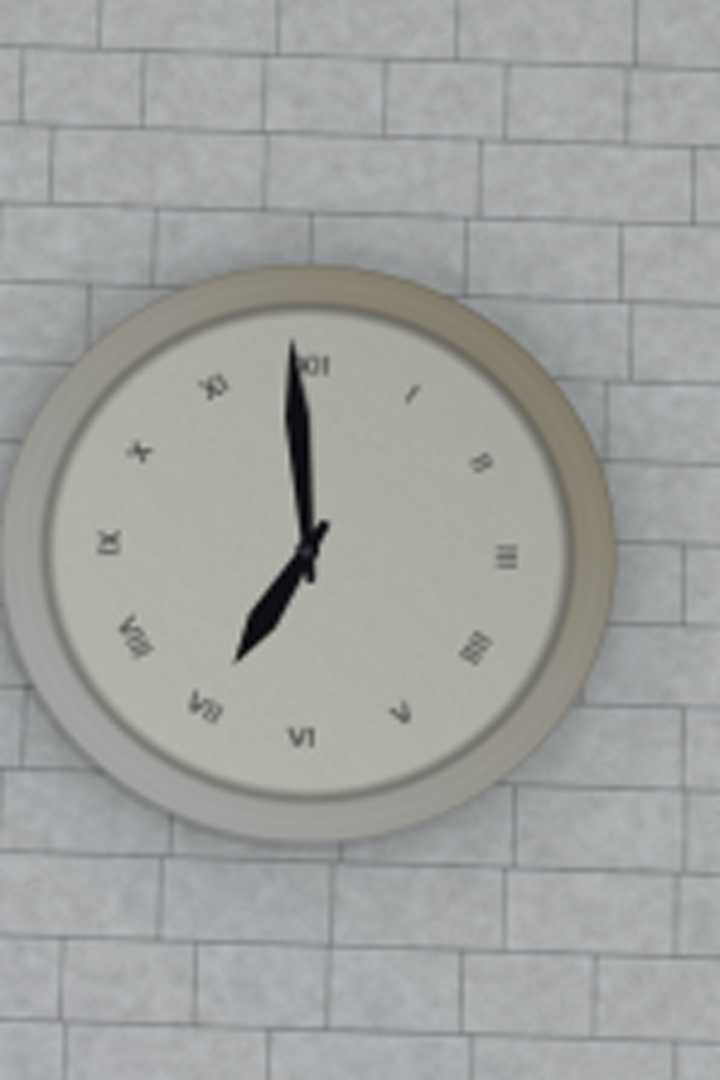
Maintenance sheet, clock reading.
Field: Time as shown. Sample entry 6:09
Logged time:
6:59
